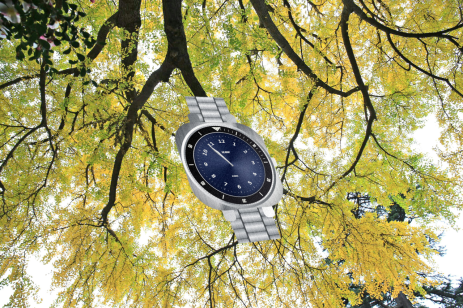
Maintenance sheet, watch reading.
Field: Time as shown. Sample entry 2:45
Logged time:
10:54
